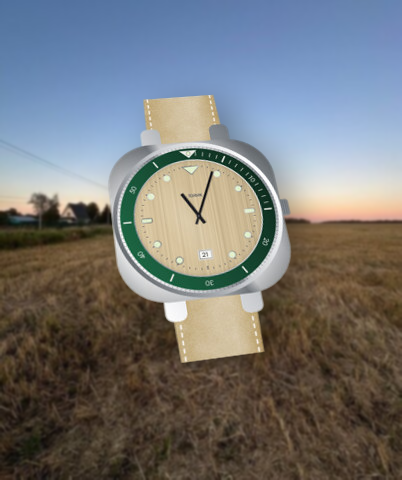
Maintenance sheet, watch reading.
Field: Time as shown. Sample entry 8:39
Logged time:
11:04
